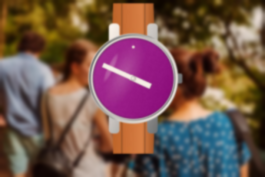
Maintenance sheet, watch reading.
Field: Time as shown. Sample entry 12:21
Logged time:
3:49
